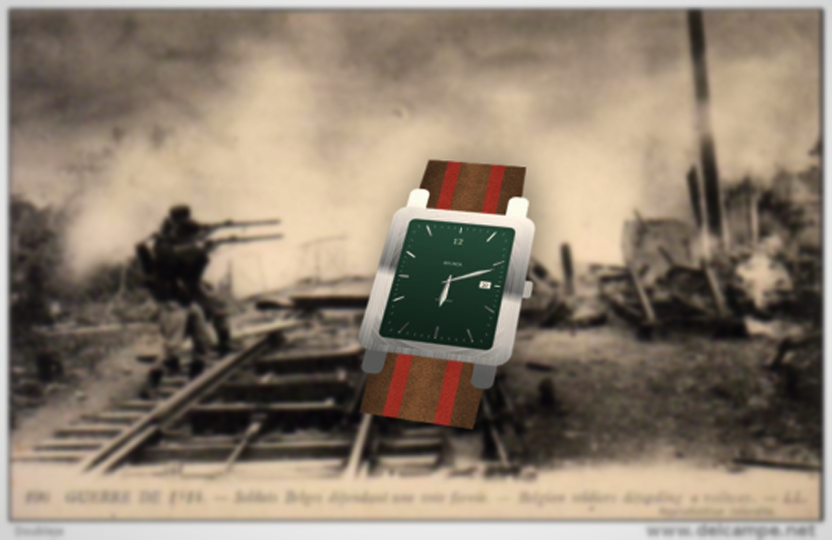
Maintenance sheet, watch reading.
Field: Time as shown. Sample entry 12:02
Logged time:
6:11
